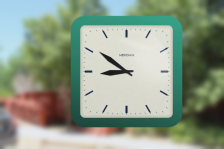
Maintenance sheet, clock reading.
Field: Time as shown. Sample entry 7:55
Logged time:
8:51
